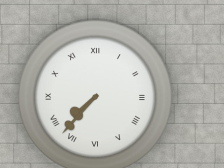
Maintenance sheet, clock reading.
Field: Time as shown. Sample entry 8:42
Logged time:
7:37
